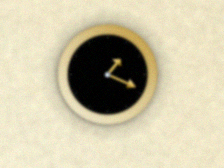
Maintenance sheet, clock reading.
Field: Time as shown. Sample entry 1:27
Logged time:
1:19
